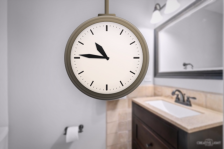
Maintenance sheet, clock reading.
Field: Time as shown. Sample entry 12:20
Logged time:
10:46
